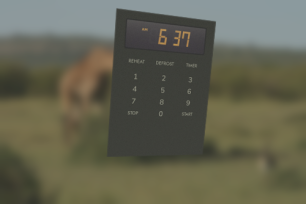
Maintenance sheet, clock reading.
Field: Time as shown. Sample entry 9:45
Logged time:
6:37
